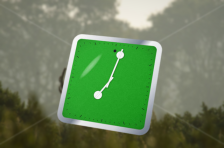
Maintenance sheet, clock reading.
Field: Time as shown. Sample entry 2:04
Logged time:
7:02
